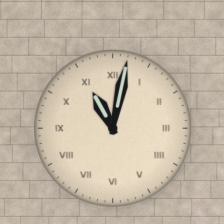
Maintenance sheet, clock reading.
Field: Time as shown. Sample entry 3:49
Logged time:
11:02
